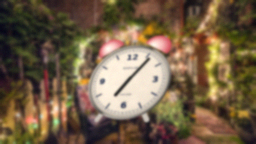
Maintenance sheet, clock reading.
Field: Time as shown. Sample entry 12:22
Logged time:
7:06
